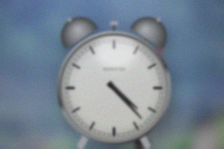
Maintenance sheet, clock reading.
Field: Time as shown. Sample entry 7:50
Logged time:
4:23
